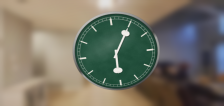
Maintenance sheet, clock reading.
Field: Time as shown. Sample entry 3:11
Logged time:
6:05
